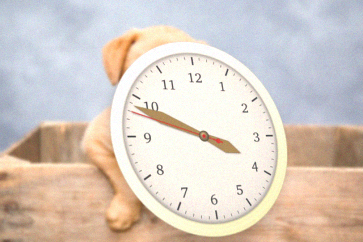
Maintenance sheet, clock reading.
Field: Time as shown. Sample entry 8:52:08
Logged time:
3:48:48
